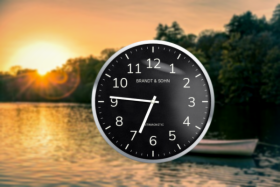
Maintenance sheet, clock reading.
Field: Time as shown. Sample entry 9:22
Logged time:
6:46
